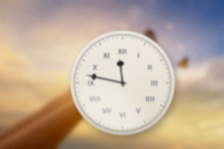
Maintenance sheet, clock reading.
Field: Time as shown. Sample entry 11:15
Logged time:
11:47
